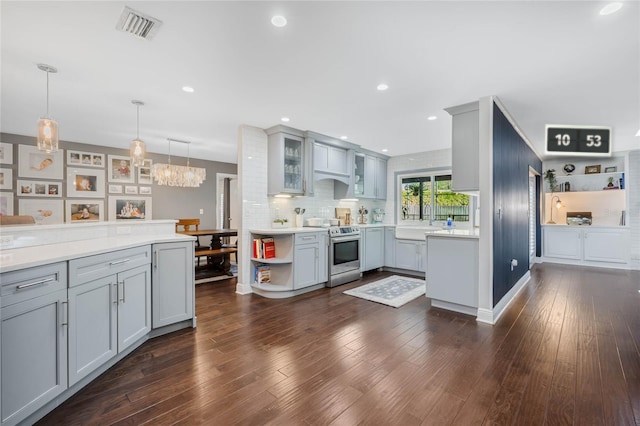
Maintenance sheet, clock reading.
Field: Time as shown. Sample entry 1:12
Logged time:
10:53
